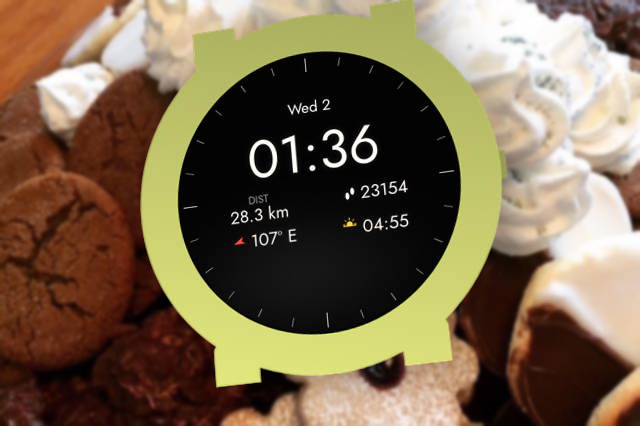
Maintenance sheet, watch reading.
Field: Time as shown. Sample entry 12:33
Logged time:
1:36
